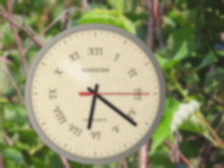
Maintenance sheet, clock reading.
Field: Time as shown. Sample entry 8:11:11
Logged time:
6:21:15
